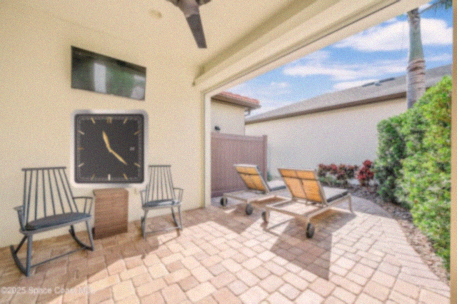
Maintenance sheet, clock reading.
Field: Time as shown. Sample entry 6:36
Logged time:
11:22
